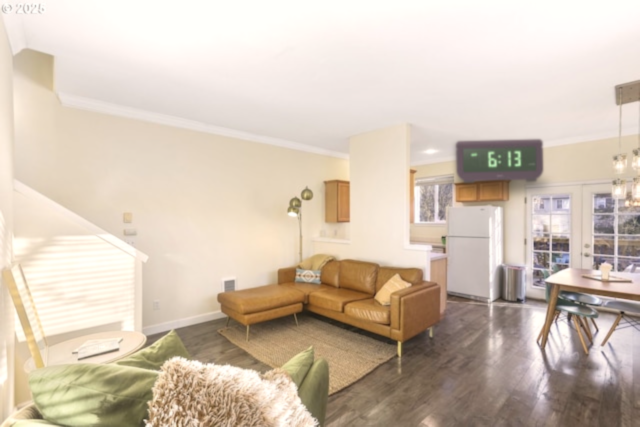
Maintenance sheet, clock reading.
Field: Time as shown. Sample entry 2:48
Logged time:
6:13
